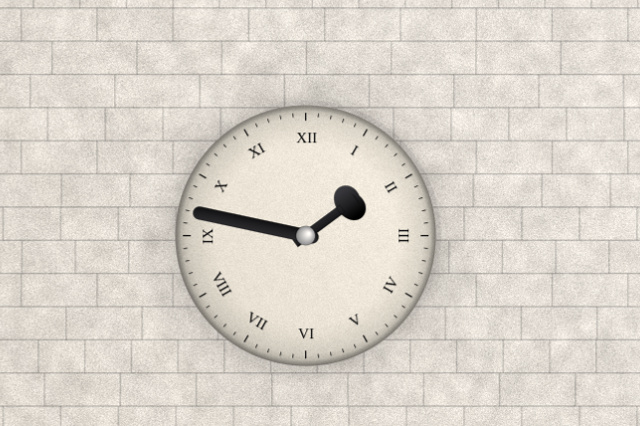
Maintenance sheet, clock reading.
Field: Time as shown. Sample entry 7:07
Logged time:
1:47
